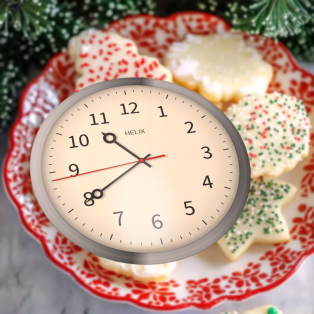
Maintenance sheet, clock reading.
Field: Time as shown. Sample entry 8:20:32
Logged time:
10:39:44
